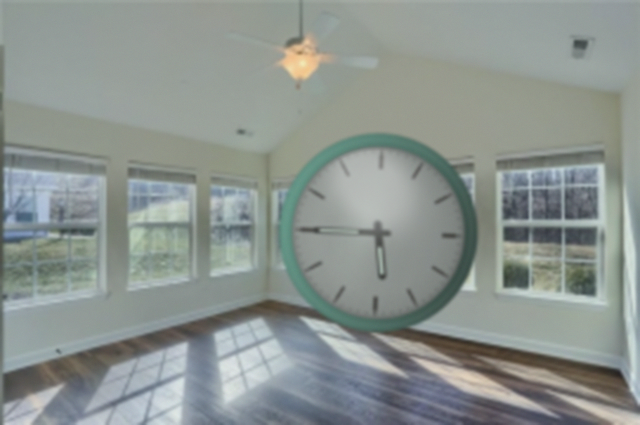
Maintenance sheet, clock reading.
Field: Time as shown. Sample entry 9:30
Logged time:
5:45
